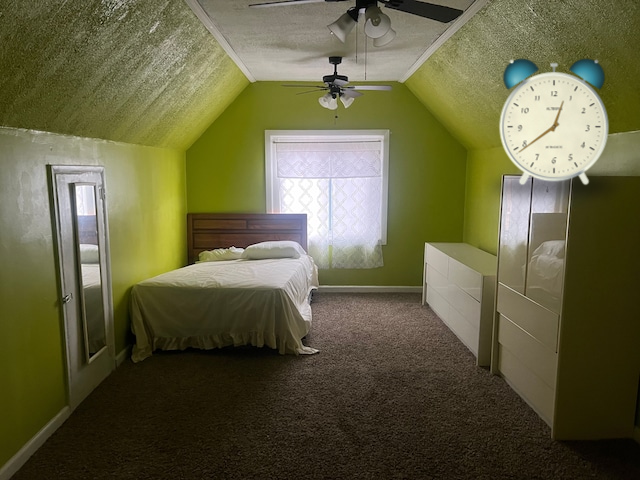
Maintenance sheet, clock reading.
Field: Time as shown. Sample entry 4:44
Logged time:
12:39
